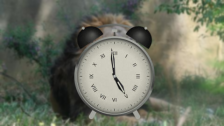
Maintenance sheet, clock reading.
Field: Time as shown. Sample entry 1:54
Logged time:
4:59
